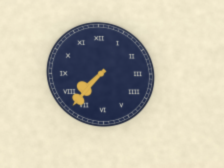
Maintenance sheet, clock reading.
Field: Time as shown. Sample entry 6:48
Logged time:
7:37
